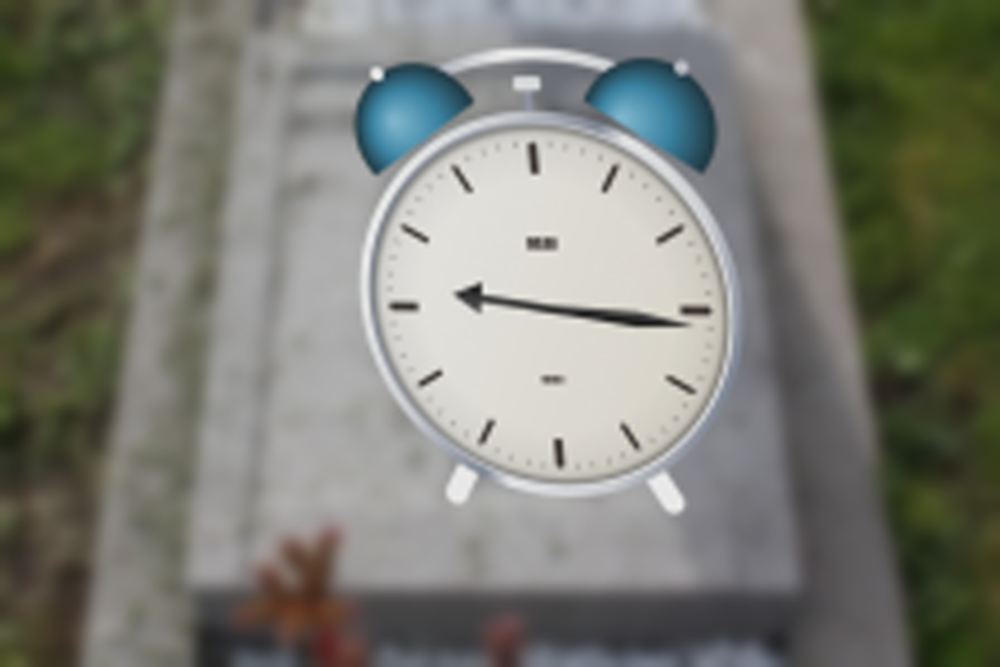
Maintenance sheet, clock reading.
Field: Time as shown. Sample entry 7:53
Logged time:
9:16
